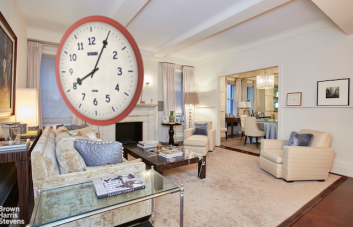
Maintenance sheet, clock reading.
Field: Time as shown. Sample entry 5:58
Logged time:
8:05
